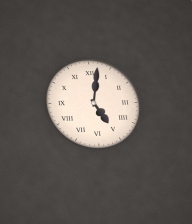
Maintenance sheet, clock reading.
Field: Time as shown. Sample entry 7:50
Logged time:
5:02
